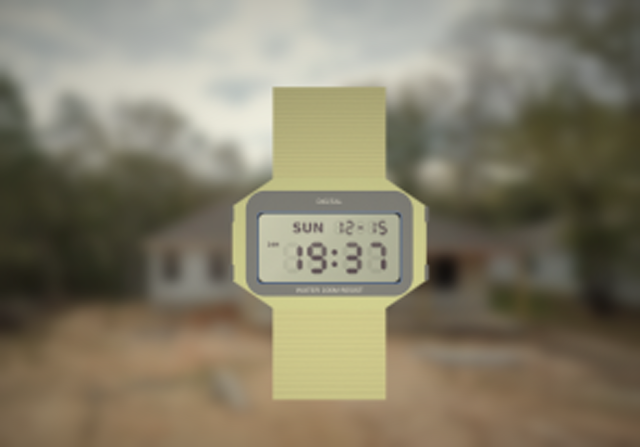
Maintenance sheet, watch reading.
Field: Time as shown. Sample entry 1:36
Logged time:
19:37
